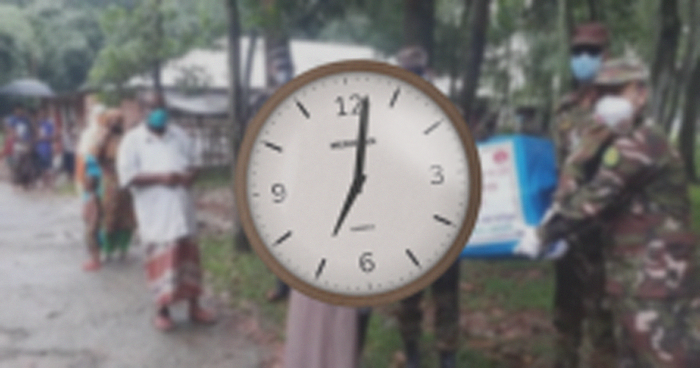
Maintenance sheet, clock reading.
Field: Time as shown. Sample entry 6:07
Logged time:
7:02
